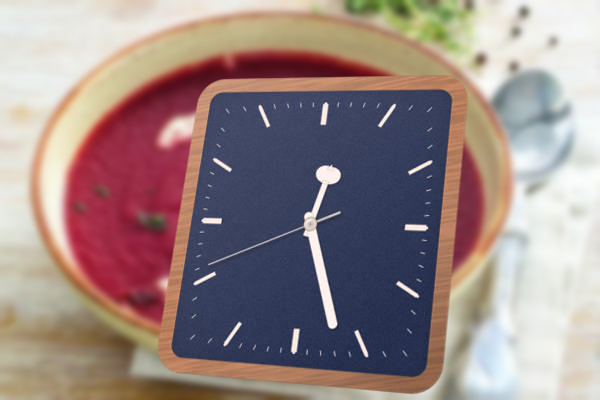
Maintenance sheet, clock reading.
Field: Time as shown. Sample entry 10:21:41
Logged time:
12:26:41
